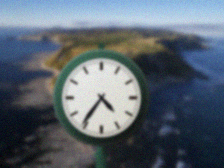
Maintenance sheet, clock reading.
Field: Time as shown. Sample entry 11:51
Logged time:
4:36
